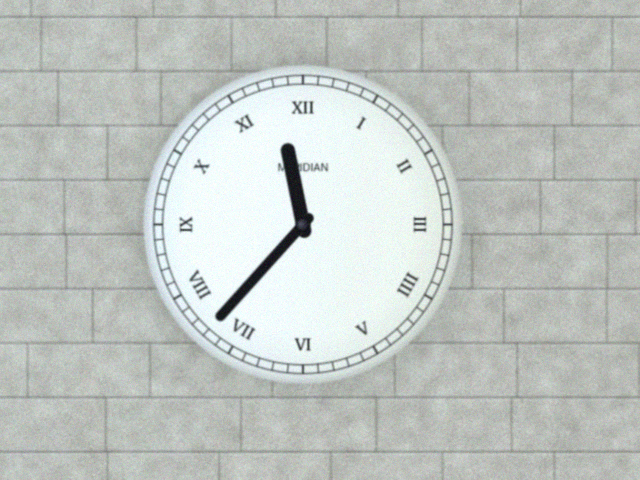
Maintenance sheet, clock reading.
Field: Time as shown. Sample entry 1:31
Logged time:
11:37
